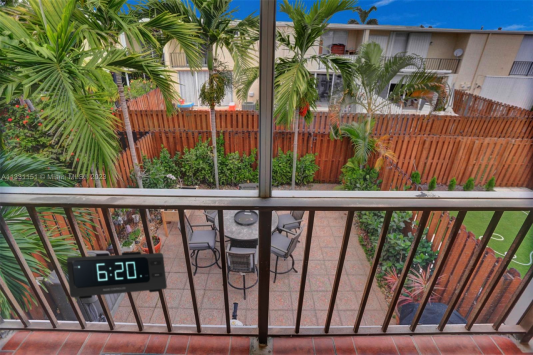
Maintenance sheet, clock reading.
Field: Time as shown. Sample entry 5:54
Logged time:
6:20
